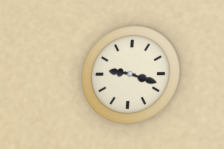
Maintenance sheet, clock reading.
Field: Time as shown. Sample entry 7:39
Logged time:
9:18
